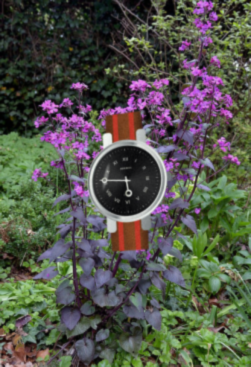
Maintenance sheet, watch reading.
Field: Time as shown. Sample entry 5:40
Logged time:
5:46
